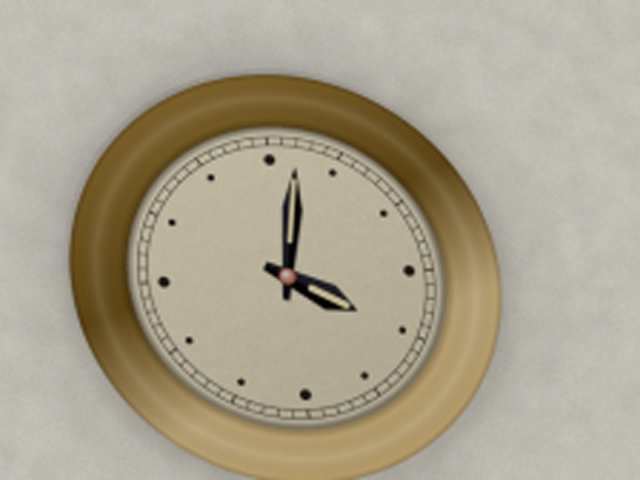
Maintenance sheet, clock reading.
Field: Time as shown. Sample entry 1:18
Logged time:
4:02
